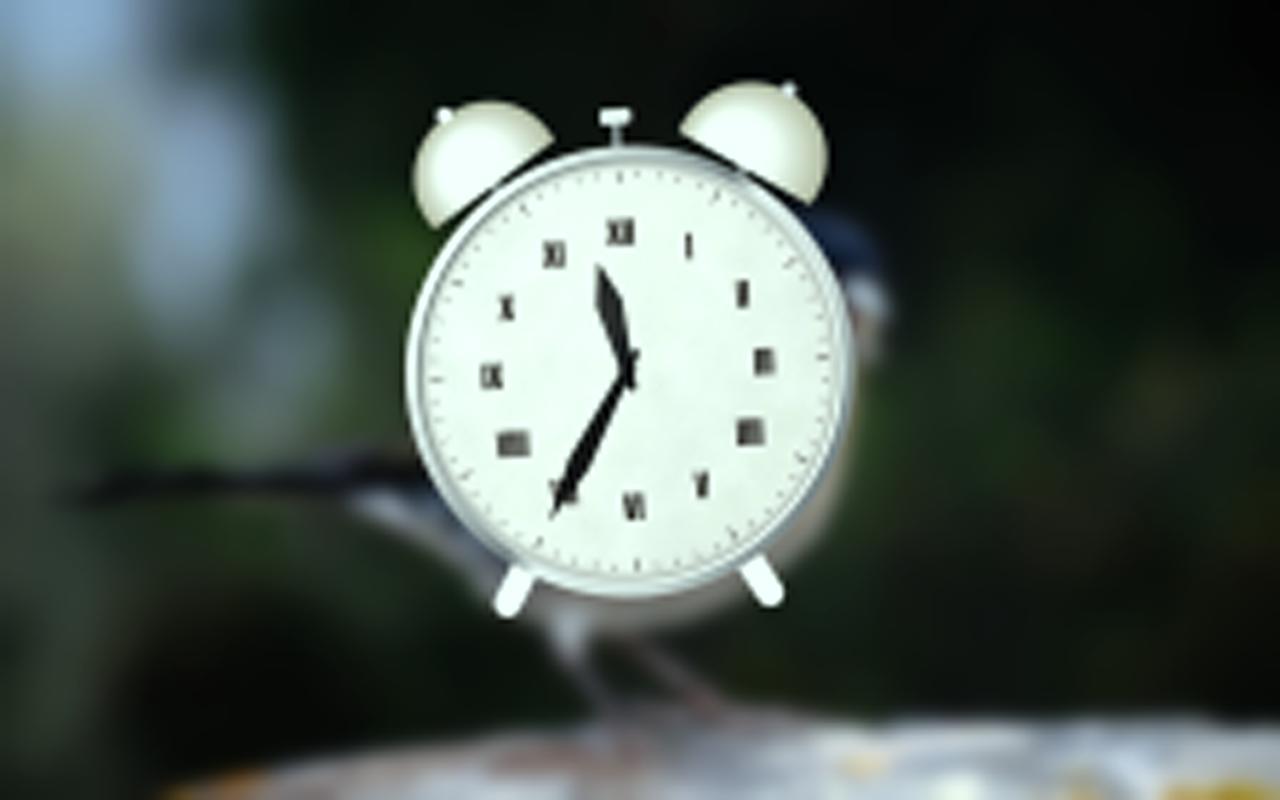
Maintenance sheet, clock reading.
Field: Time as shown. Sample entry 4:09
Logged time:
11:35
